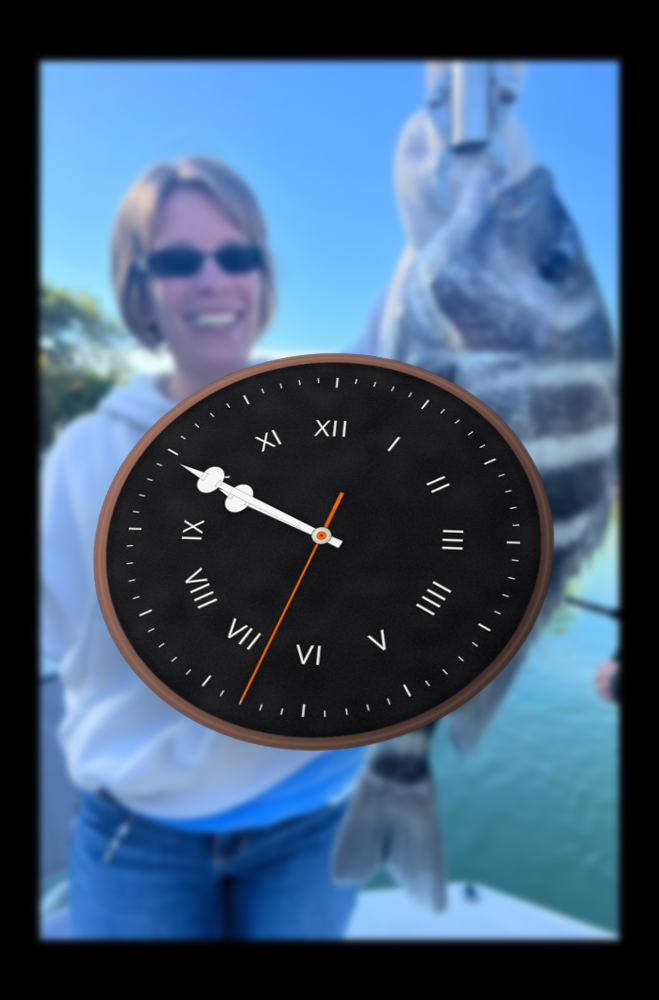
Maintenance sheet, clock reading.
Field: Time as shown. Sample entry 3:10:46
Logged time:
9:49:33
